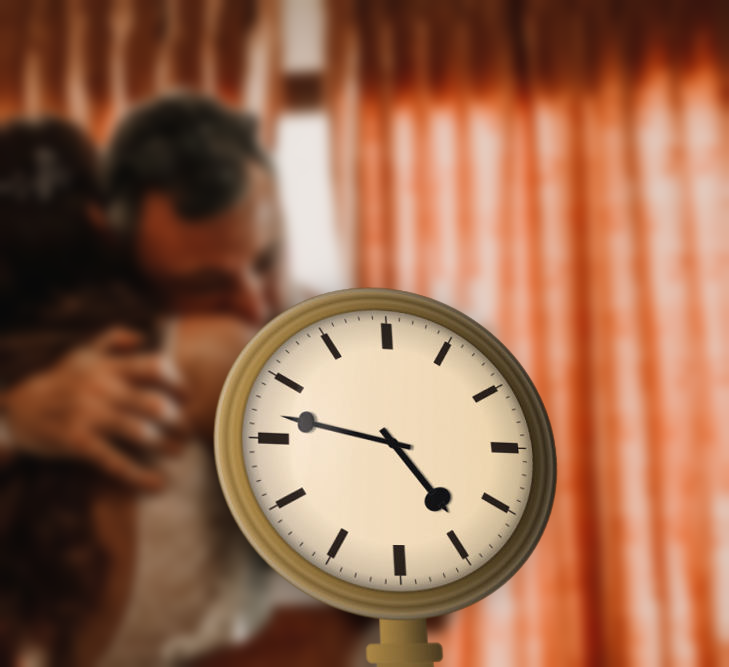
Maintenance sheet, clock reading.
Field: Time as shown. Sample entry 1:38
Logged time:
4:47
